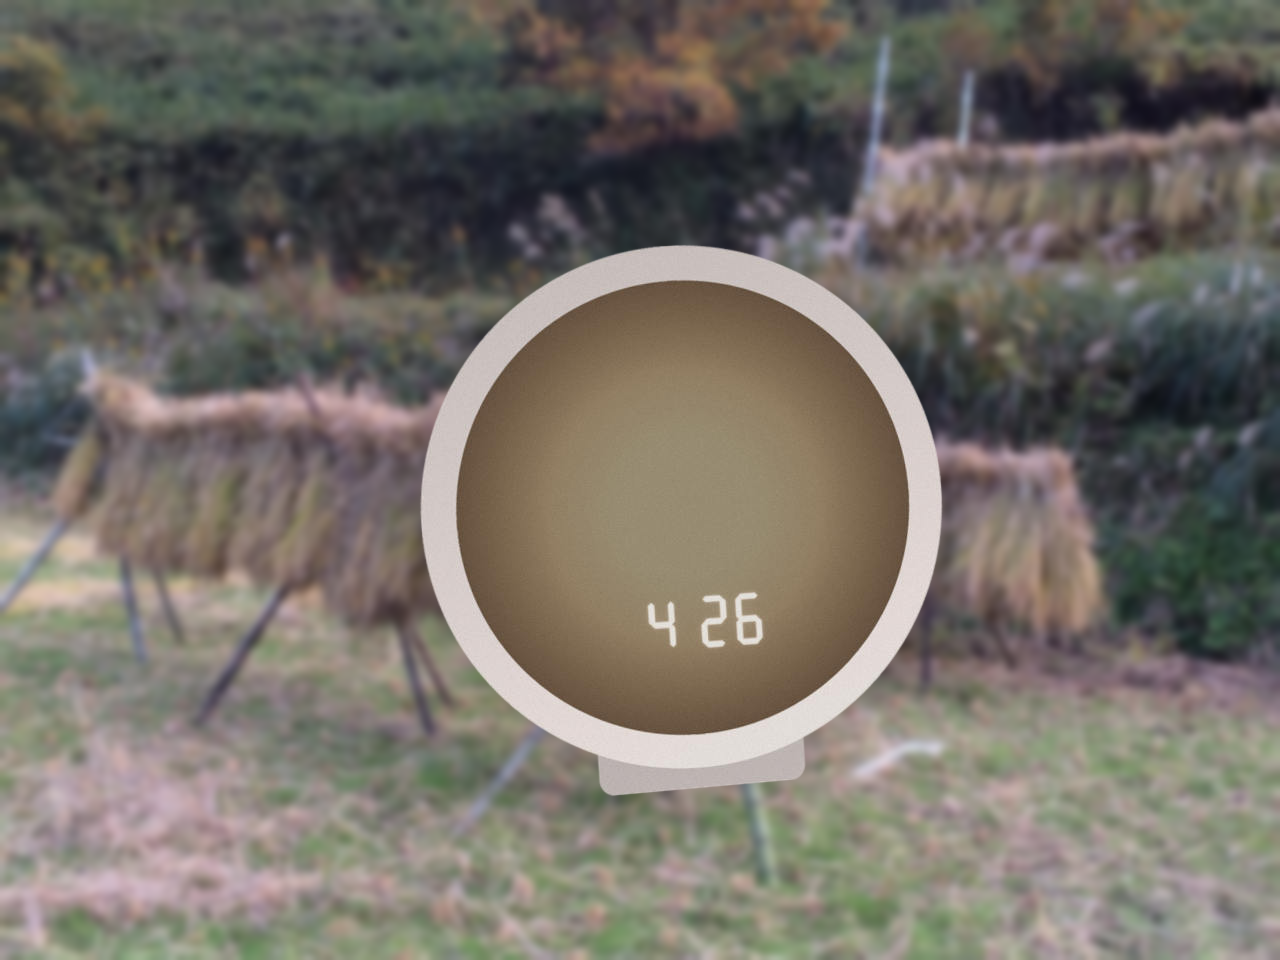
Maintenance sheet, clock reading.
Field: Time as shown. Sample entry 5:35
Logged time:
4:26
